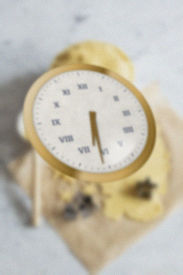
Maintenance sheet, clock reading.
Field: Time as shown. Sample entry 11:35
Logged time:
6:31
